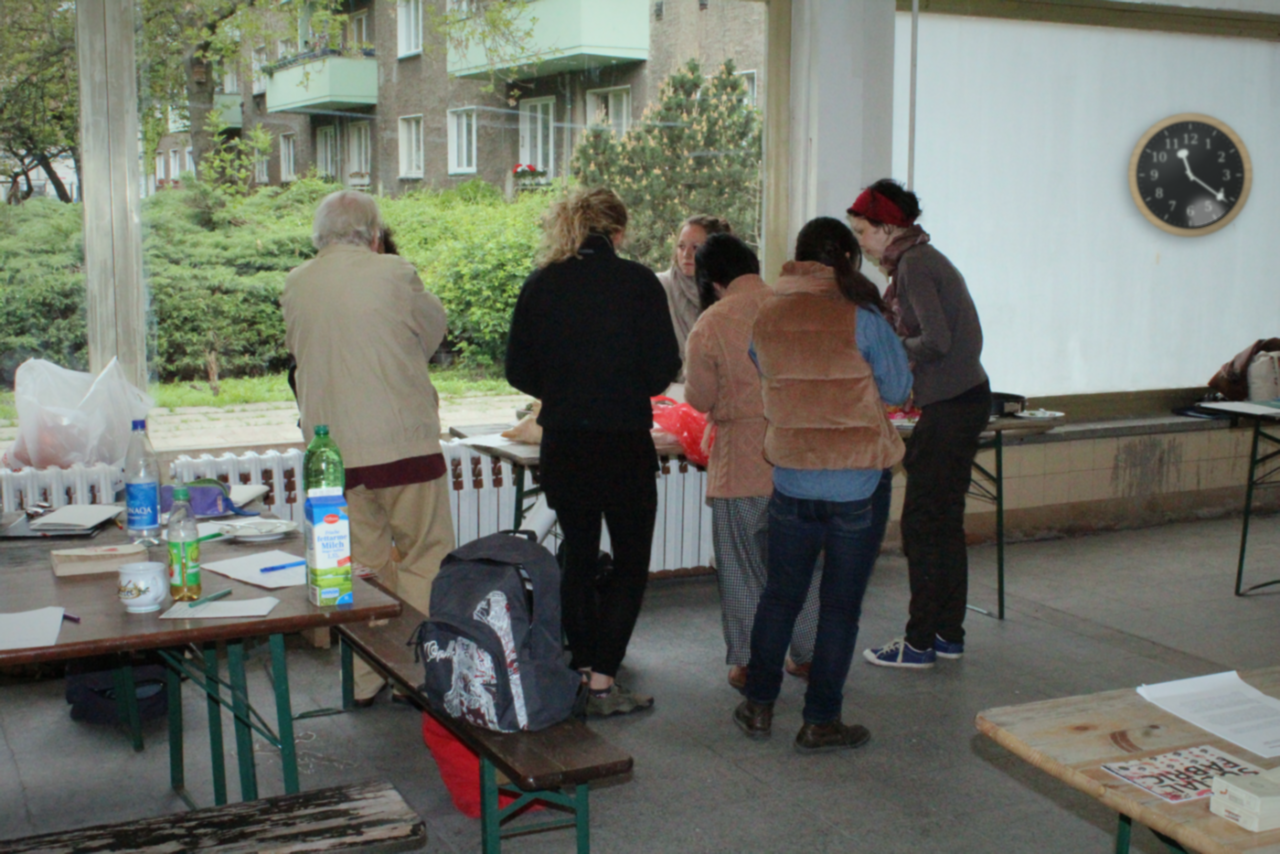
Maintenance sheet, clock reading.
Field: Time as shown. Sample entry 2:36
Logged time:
11:21
